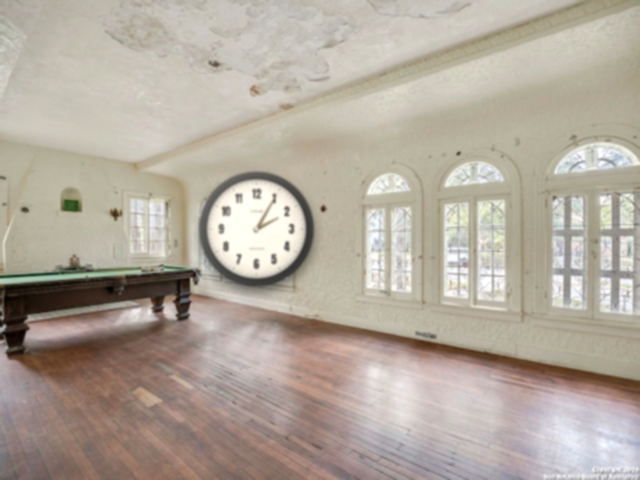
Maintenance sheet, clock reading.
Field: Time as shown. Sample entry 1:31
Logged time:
2:05
